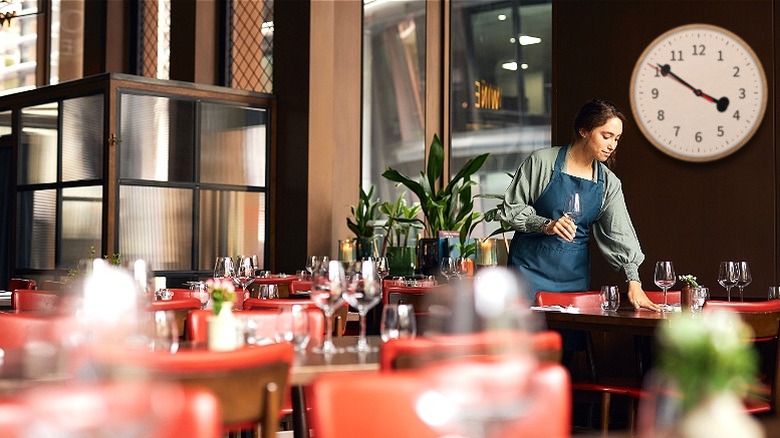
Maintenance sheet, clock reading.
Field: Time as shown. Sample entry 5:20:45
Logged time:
3:50:50
